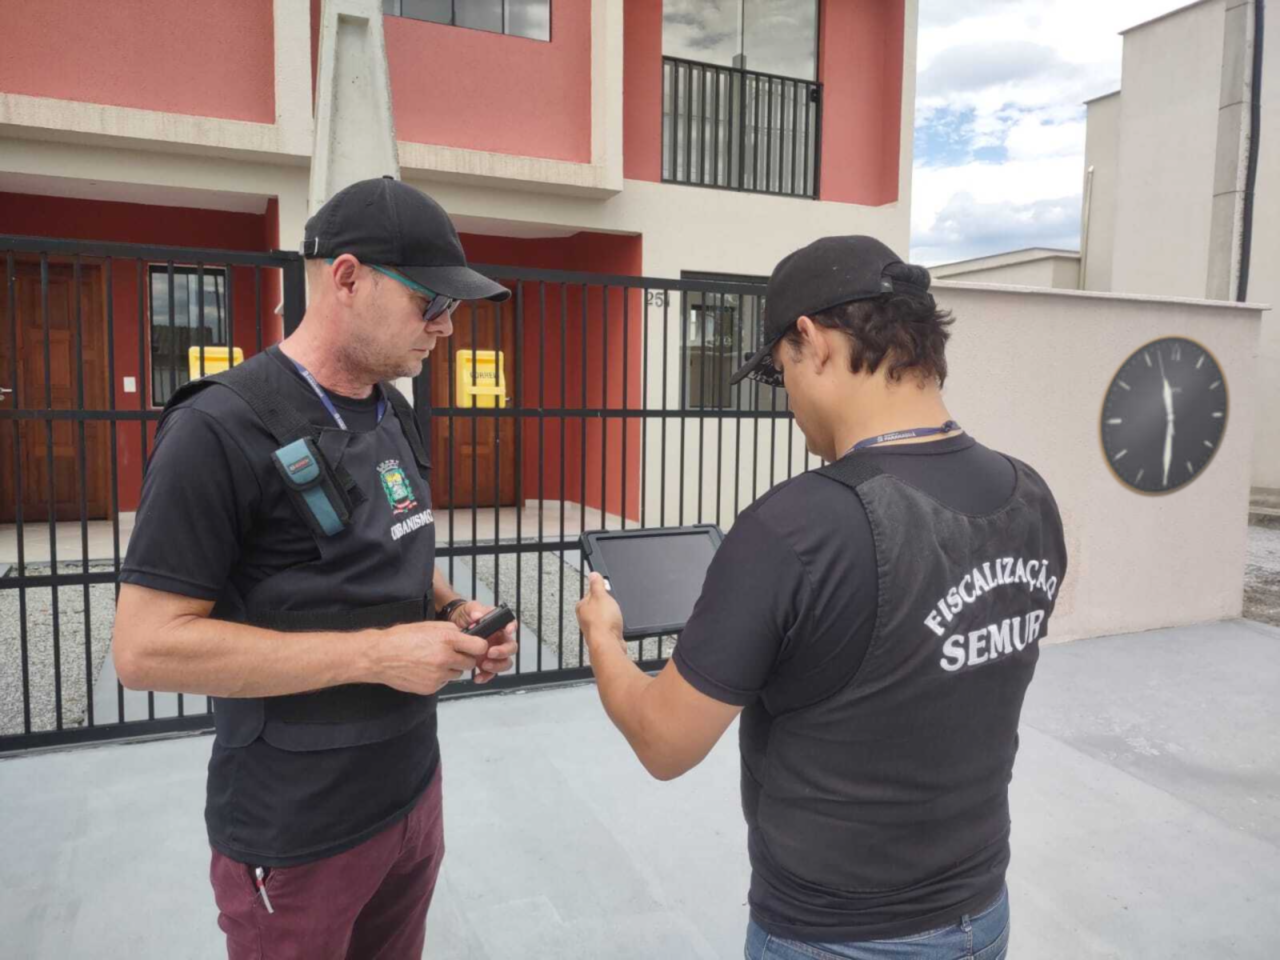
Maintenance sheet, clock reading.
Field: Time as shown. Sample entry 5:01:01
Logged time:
11:29:57
